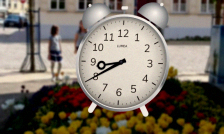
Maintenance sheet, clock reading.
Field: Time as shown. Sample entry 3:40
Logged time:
8:40
